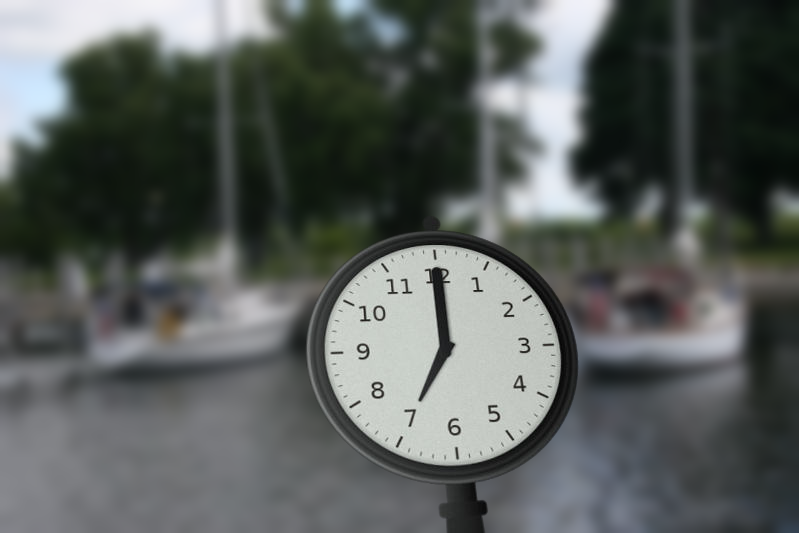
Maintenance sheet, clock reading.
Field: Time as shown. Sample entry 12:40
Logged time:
7:00
